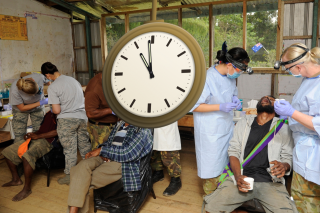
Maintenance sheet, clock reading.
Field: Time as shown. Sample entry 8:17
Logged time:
10:59
